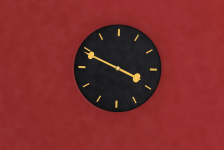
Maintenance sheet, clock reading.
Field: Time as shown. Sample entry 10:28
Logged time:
3:49
